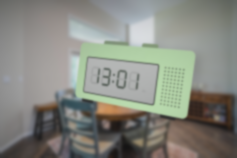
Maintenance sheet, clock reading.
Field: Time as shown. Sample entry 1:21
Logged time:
13:01
